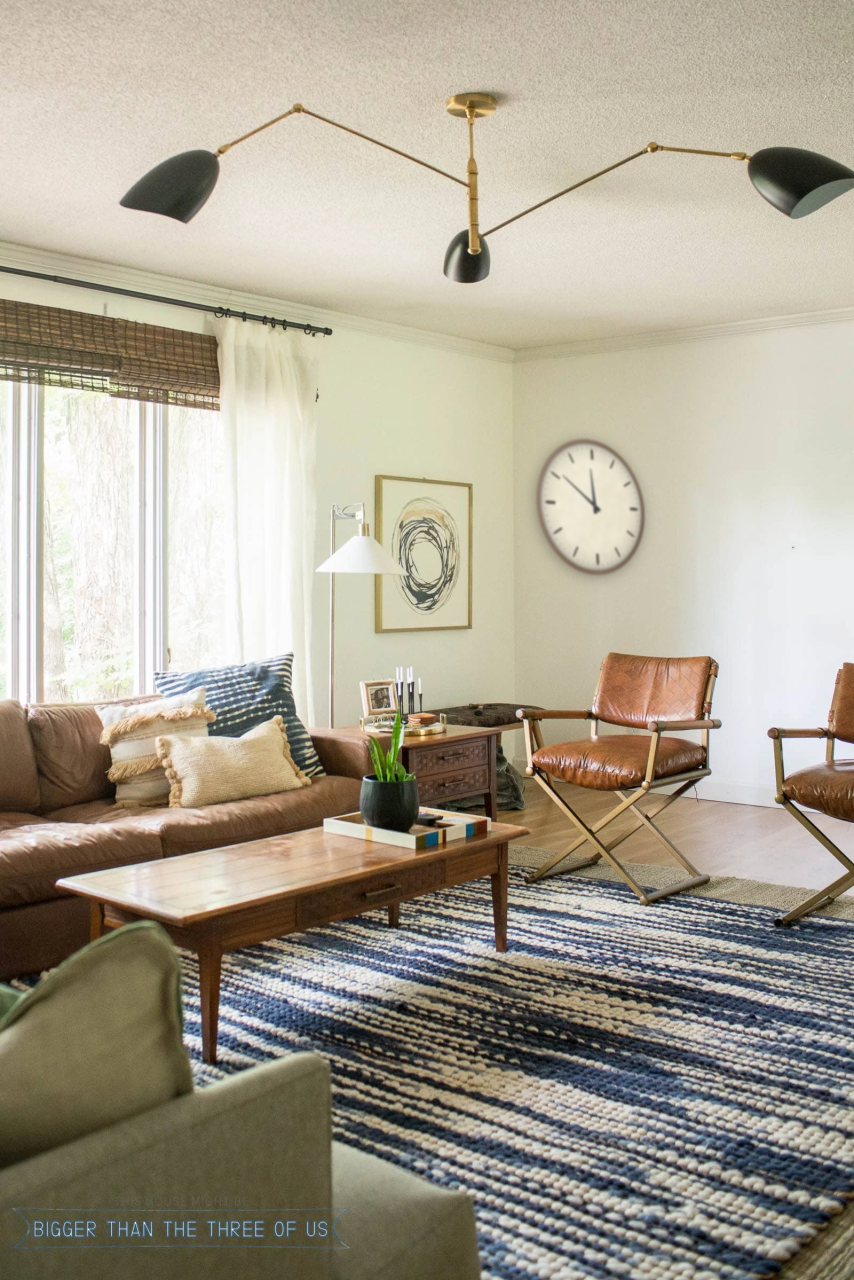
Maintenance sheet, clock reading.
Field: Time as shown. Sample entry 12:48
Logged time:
11:51
